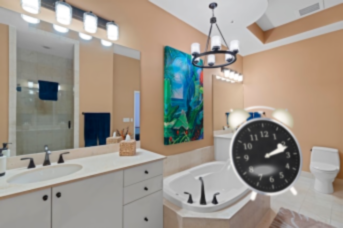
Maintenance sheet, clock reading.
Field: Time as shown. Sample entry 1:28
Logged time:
2:12
